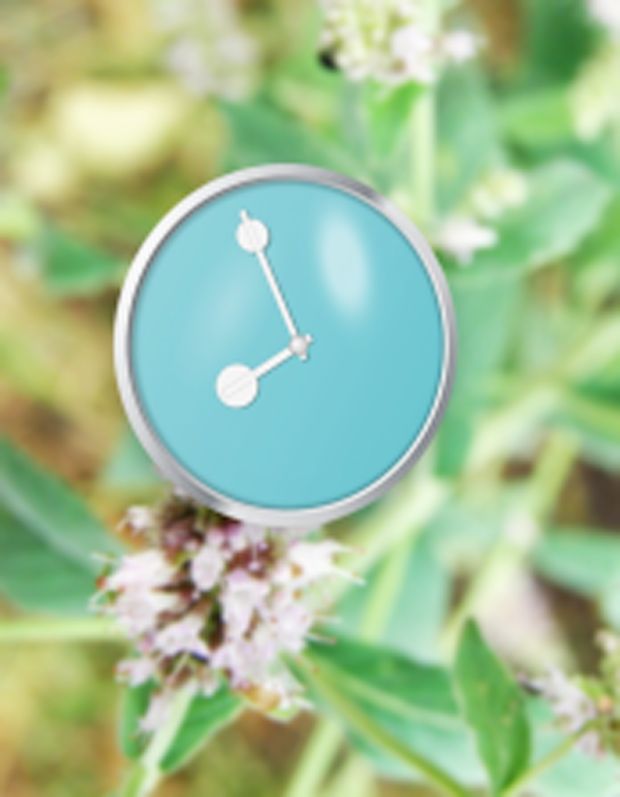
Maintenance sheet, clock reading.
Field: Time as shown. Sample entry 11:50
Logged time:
7:56
